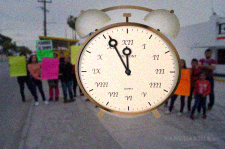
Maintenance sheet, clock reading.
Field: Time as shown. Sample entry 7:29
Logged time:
11:56
